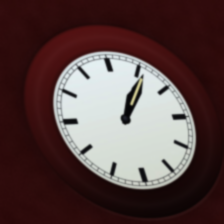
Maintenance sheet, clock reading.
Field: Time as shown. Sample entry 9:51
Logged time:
1:06
